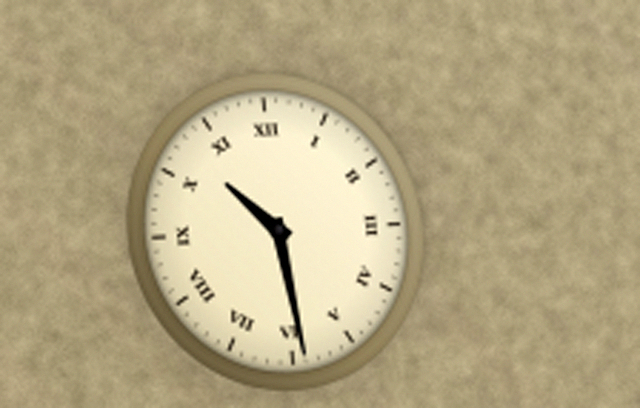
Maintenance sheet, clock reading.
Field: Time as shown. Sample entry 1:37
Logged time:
10:29
